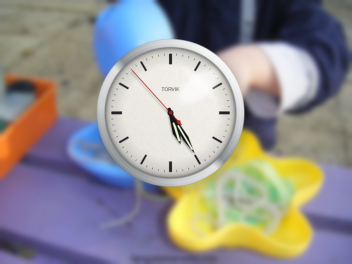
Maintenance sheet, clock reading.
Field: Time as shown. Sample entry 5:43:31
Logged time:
5:24:53
